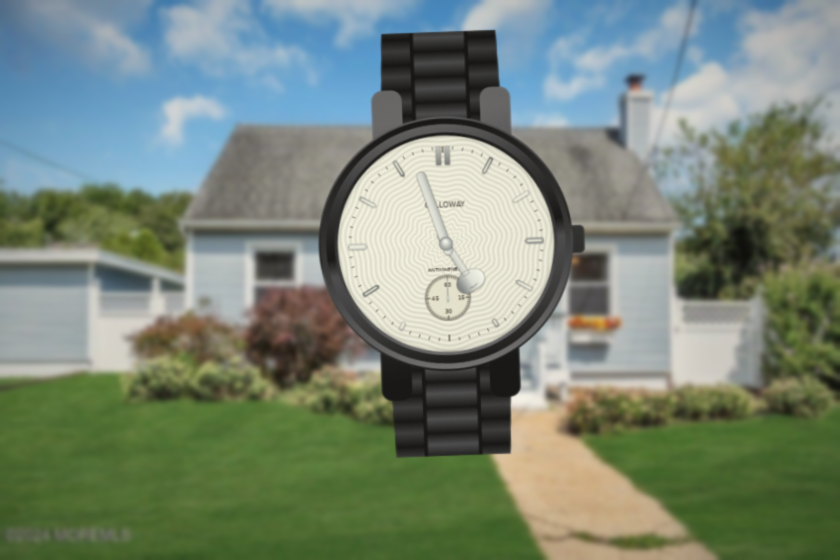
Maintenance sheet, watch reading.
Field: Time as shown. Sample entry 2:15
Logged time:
4:57
